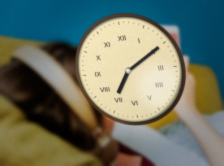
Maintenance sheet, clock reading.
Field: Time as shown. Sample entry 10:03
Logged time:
7:10
